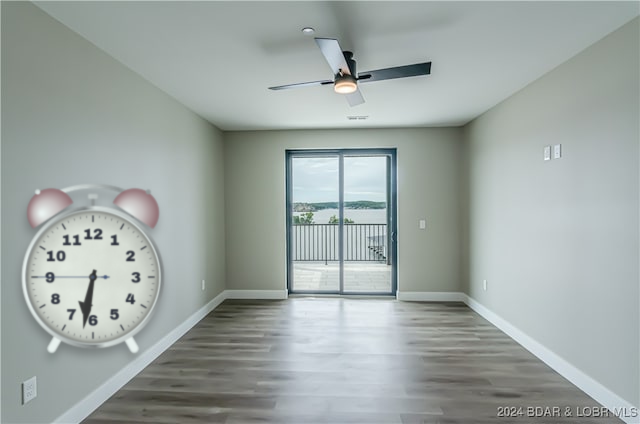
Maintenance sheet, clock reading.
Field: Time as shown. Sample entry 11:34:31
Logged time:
6:31:45
